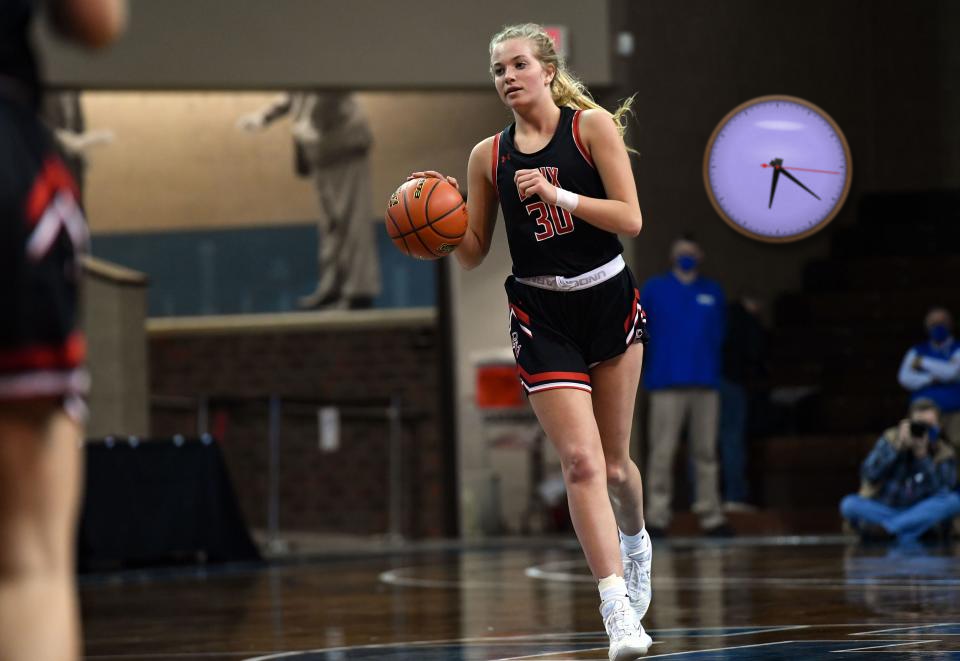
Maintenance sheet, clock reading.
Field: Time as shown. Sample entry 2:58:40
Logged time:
6:21:16
